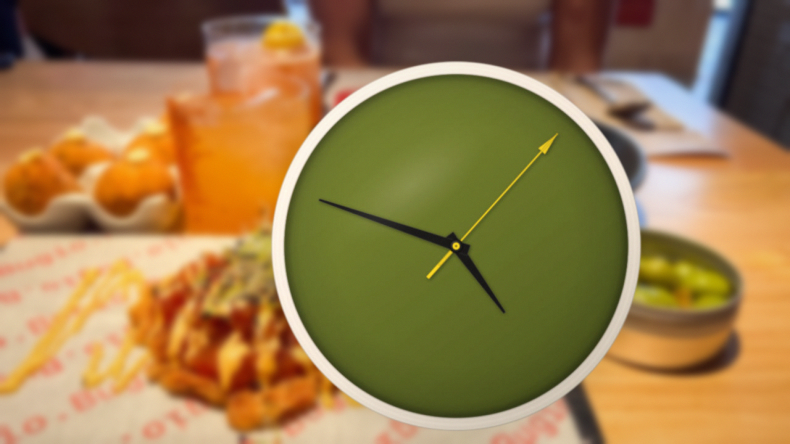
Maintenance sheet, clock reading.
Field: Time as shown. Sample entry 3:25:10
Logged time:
4:48:07
